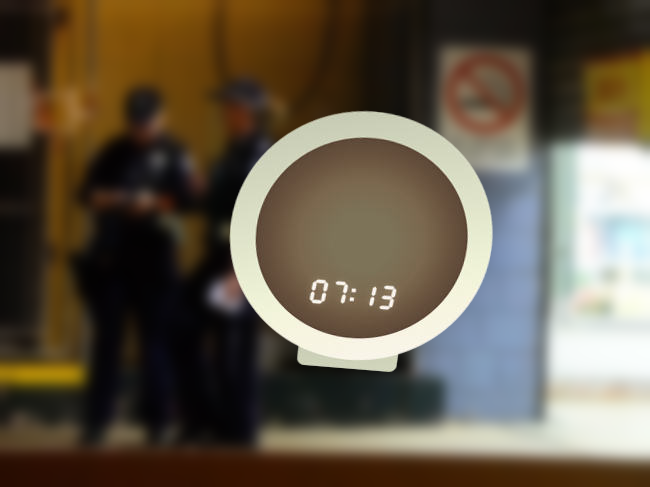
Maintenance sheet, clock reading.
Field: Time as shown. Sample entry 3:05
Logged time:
7:13
